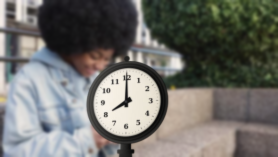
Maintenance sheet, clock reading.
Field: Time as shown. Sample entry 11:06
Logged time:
8:00
